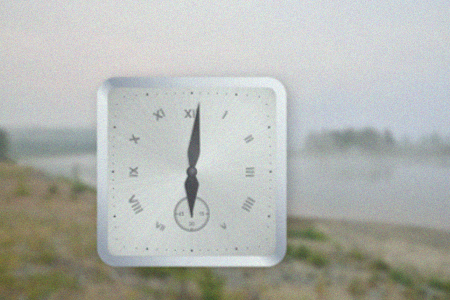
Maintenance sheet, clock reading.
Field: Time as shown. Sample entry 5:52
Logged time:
6:01
